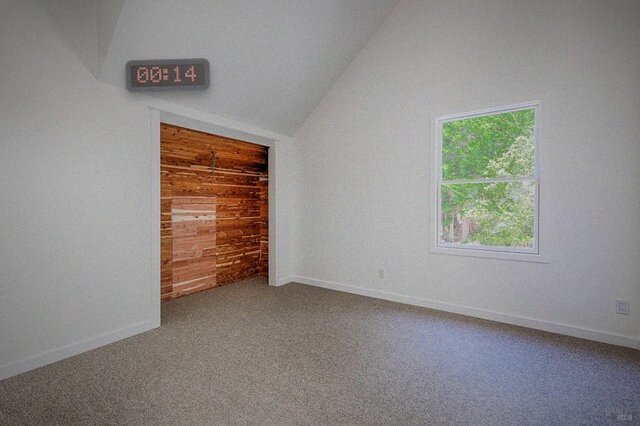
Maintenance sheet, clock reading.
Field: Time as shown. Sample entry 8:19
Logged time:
0:14
